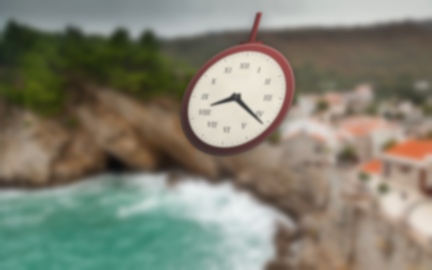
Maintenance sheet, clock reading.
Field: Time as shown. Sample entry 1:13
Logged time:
8:21
